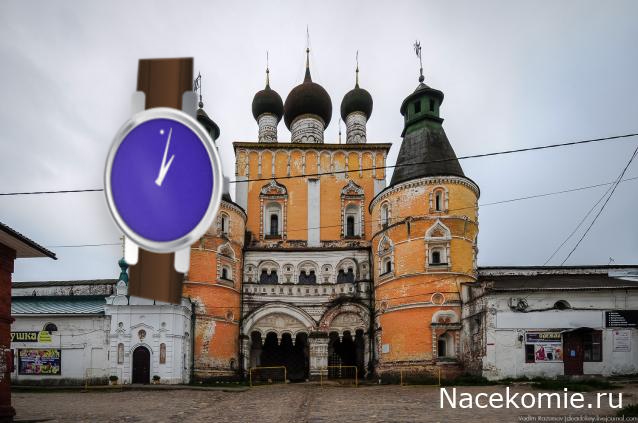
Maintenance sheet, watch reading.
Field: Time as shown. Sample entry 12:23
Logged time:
1:02
